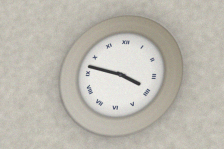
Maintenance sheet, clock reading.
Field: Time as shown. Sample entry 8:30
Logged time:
3:47
